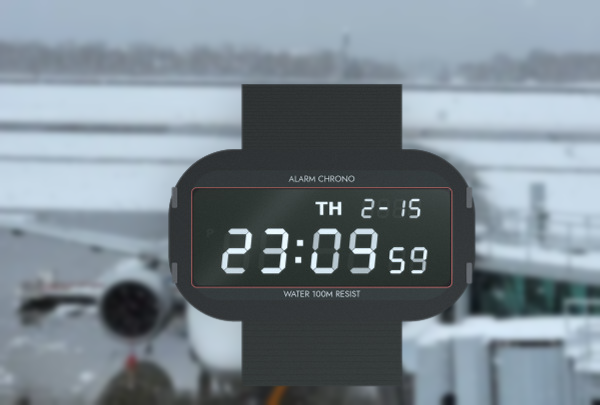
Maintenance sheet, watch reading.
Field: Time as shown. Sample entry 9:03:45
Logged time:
23:09:59
